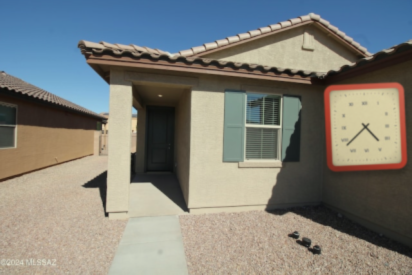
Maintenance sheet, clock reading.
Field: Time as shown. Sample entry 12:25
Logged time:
4:38
